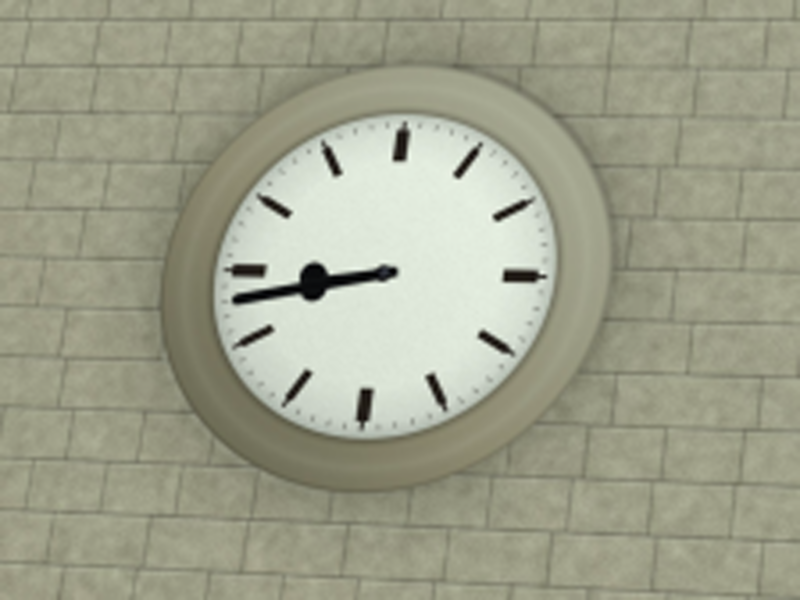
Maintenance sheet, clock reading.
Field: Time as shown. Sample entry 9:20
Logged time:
8:43
